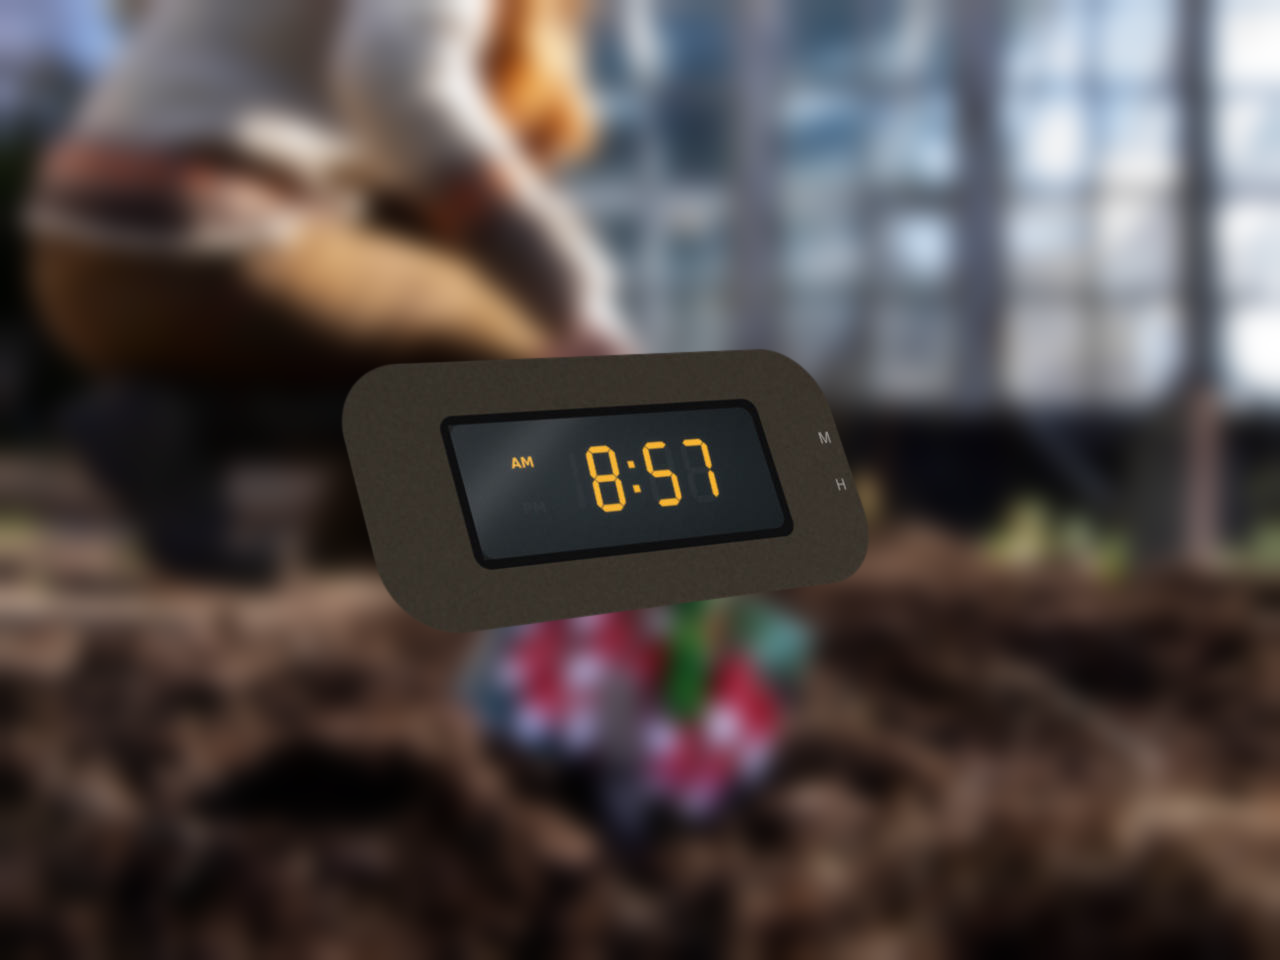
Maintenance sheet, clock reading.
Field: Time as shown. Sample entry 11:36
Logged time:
8:57
